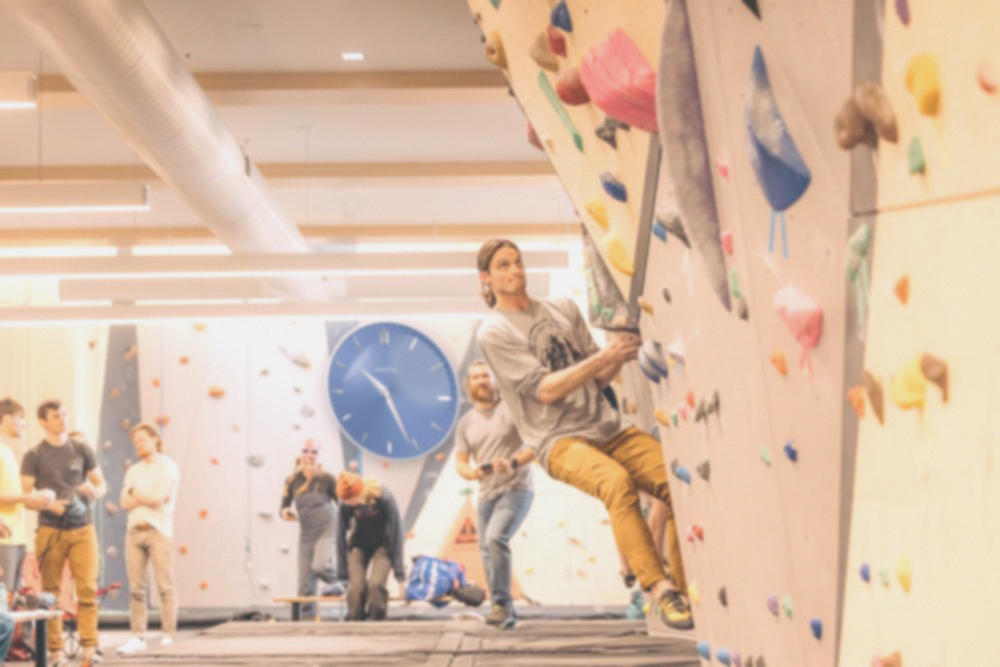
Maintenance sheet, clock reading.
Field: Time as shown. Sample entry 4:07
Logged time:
10:26
